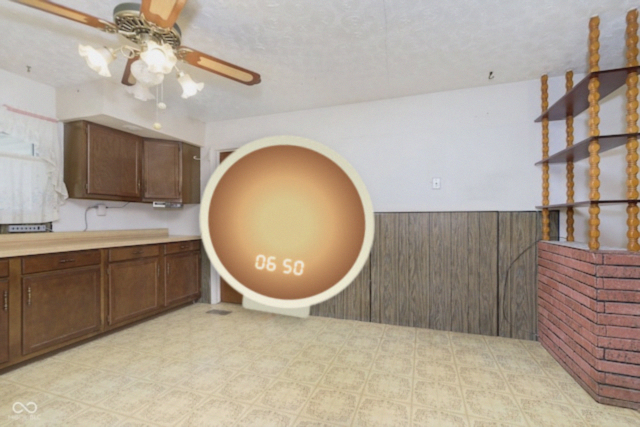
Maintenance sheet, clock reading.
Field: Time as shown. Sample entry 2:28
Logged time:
6:50
